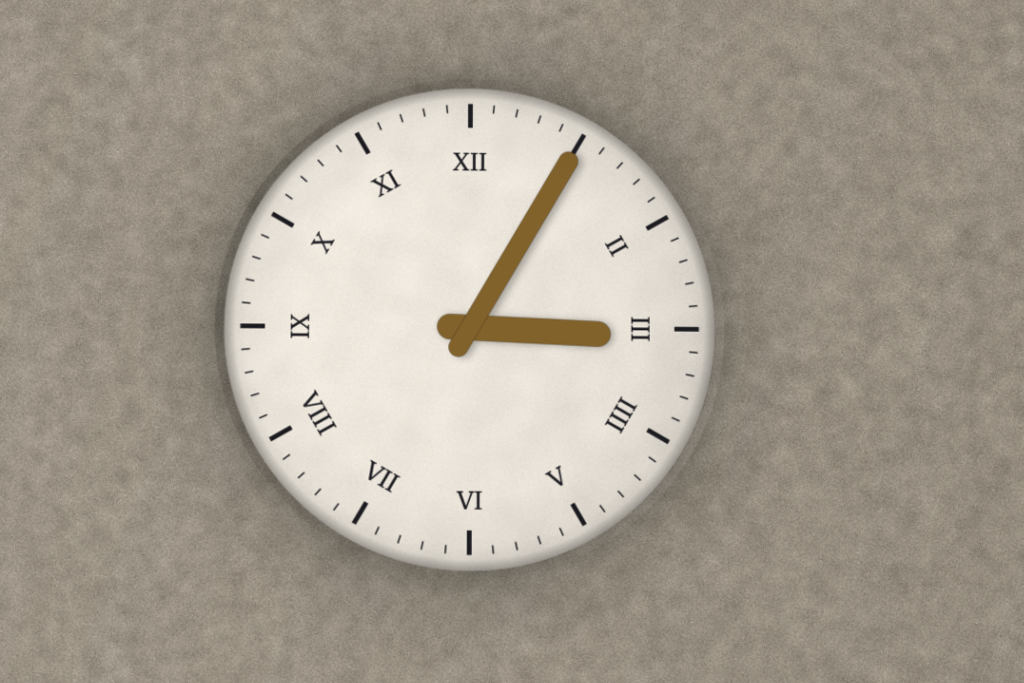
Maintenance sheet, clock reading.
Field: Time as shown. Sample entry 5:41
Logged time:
3:05
